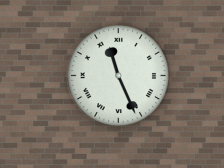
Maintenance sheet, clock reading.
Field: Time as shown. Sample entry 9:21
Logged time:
11:26
